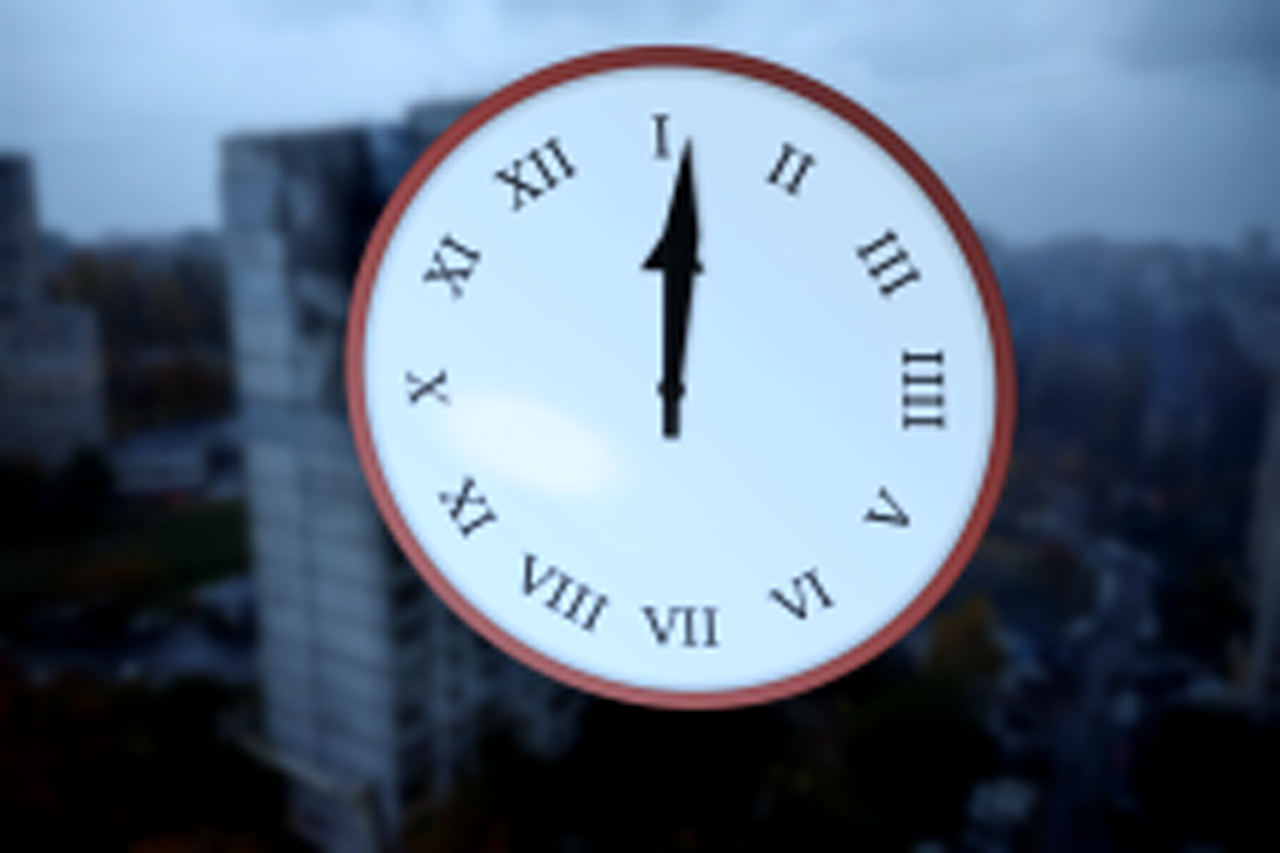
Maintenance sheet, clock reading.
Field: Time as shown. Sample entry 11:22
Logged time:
1:06
